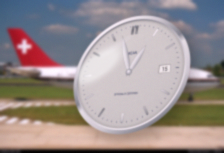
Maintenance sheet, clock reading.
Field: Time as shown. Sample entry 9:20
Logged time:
12:57
